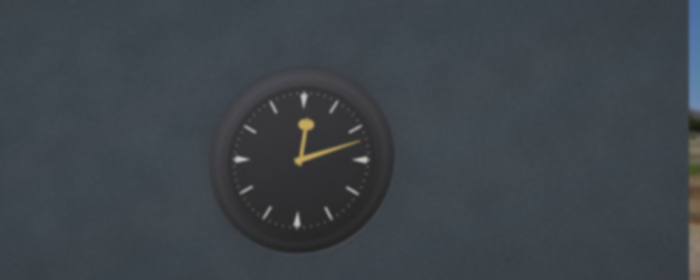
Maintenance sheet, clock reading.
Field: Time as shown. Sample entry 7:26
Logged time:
12:12
